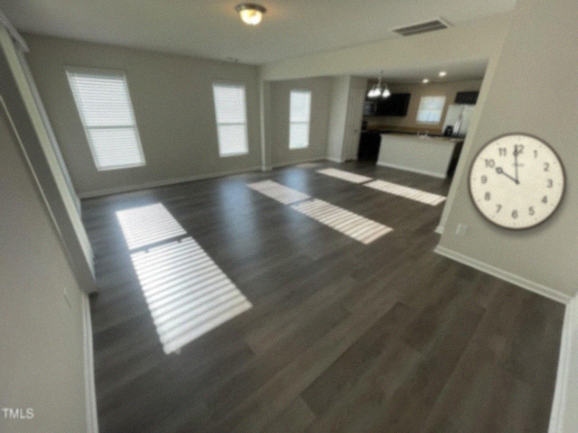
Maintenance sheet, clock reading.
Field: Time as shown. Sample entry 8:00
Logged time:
9:59
